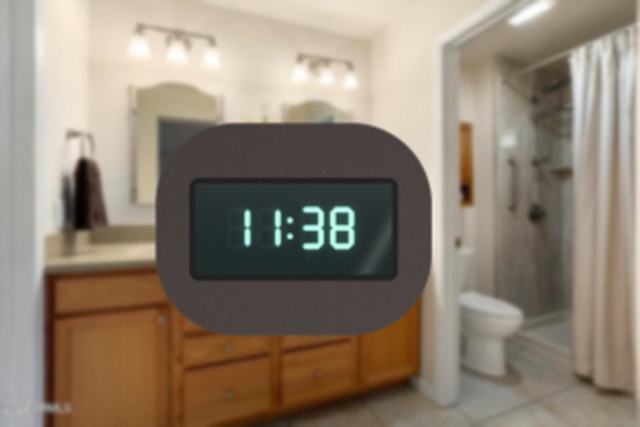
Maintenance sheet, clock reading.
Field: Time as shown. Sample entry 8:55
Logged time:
11:38
